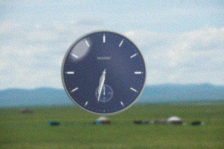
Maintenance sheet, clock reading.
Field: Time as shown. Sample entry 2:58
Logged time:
6:32
